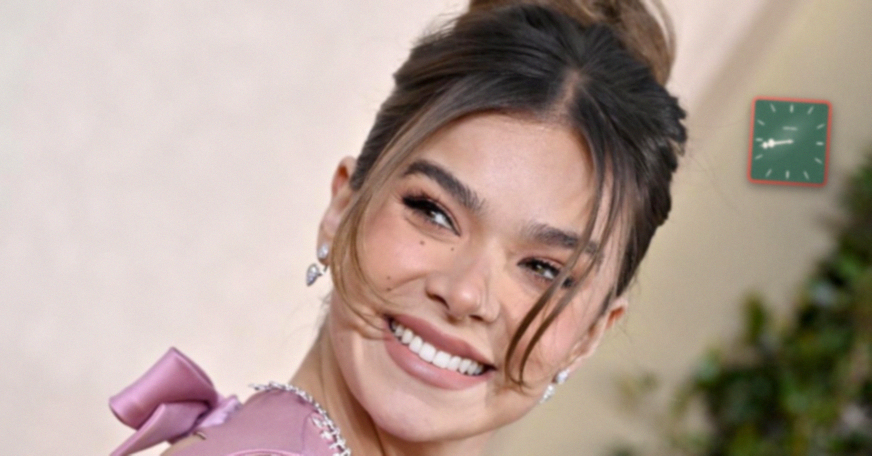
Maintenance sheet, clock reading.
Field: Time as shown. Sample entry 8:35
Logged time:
8:43
